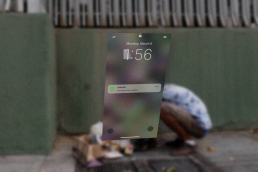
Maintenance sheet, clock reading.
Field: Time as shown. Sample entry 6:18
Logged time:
1:56
